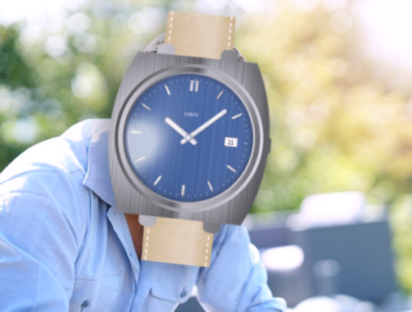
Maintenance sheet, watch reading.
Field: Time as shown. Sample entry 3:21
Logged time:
10:08
